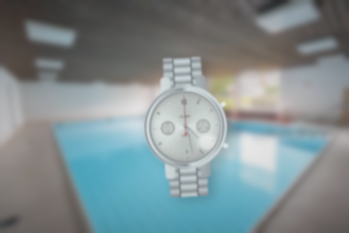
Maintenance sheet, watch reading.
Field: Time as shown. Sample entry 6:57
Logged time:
4:28
